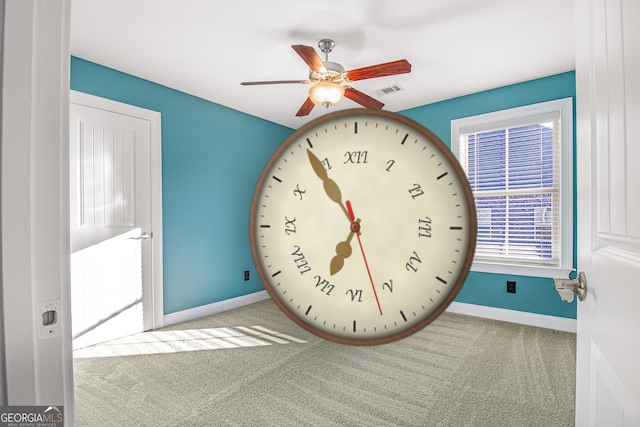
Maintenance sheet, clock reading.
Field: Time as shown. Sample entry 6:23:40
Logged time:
6:54:27
